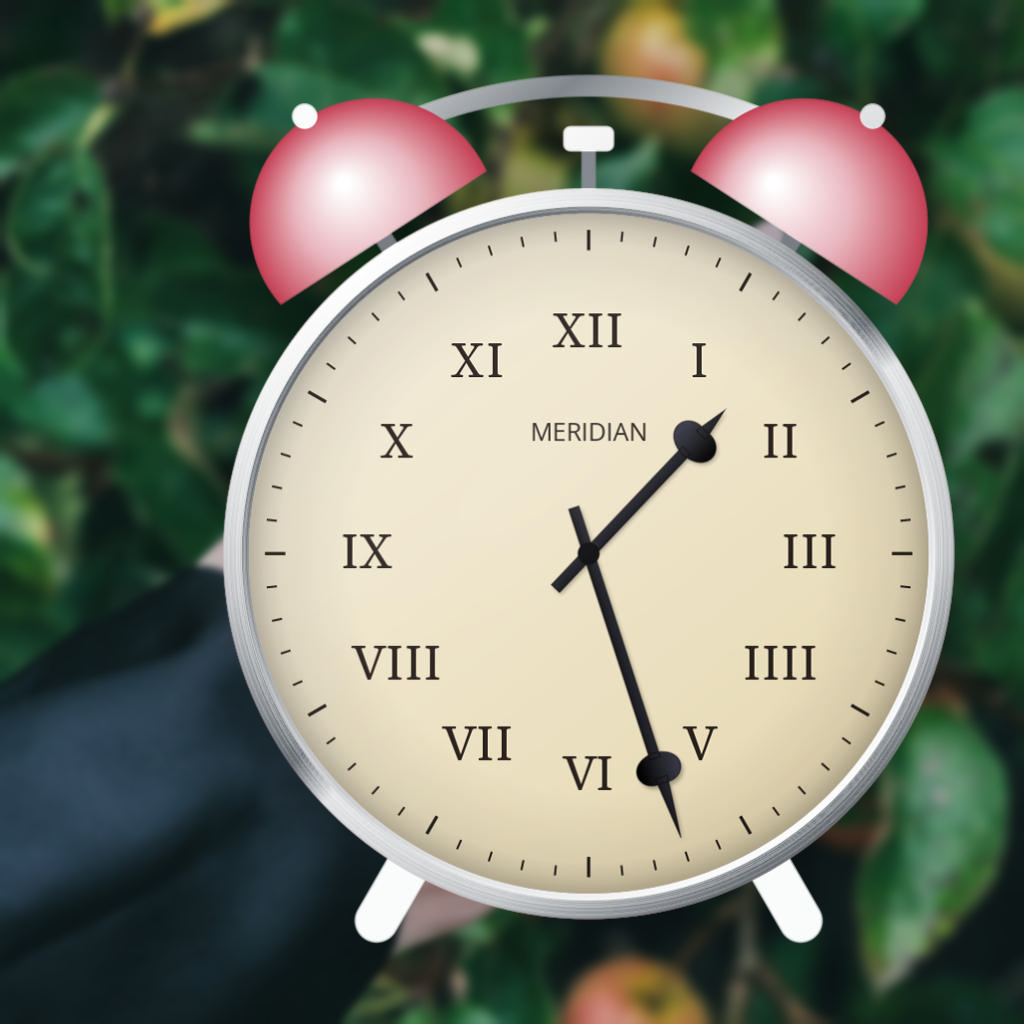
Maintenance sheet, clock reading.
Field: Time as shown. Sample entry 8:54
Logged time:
1:27
